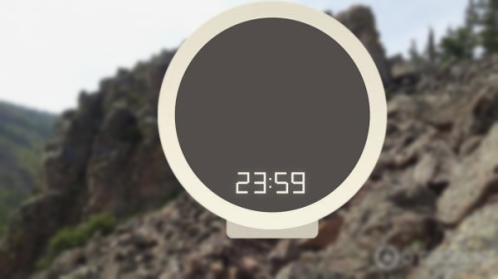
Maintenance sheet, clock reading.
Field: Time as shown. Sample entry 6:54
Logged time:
23:59
